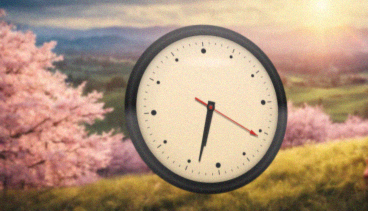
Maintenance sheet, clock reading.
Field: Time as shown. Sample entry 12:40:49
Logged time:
6:33:21
